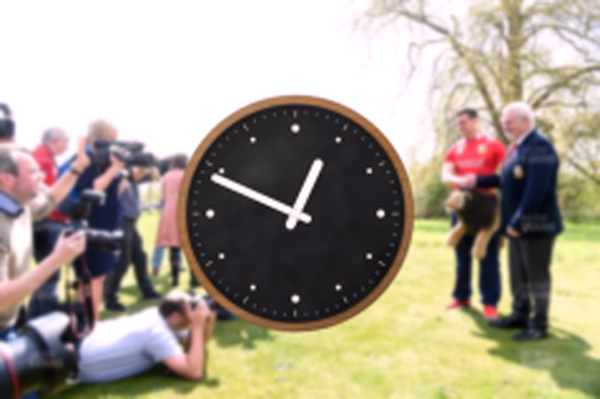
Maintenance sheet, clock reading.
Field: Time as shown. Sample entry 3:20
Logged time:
12:49
